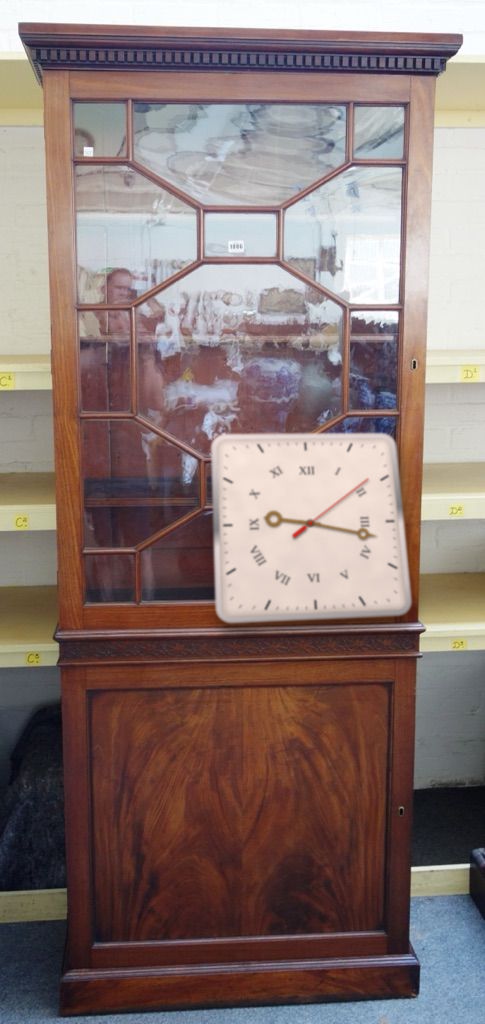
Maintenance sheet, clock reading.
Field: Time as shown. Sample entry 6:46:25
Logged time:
9:17:09
